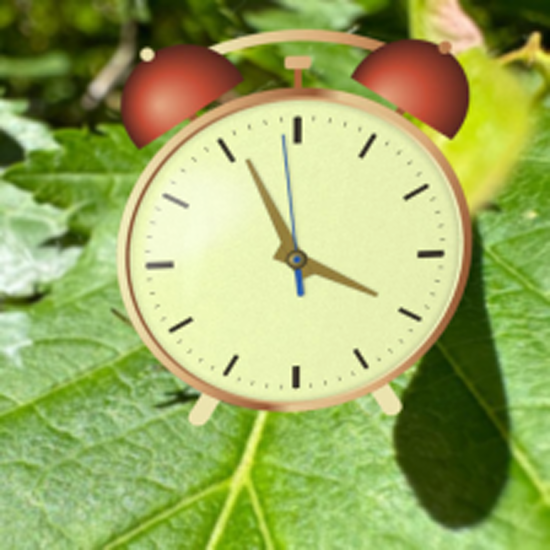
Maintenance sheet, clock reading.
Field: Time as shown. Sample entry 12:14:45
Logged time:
3:55:59
